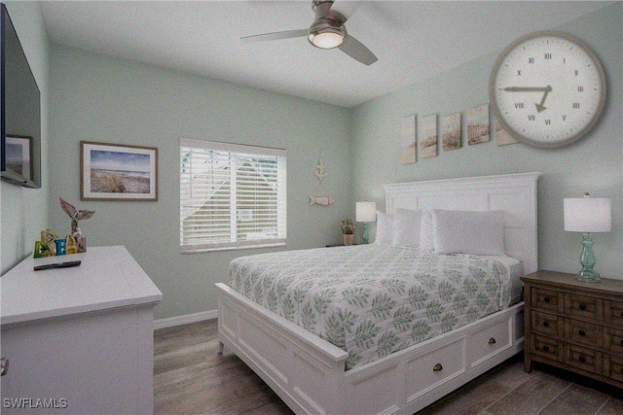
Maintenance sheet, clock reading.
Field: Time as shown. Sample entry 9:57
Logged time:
6:45
